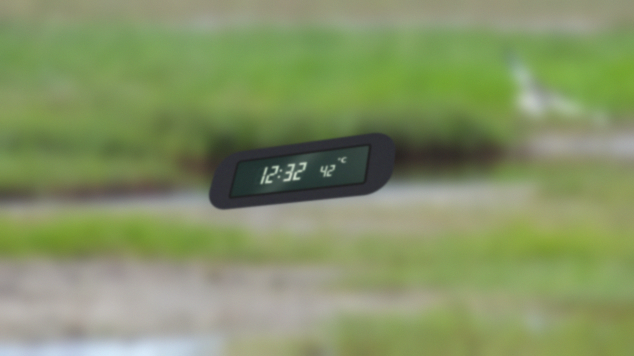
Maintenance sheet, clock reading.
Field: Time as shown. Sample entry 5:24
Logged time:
12:32
